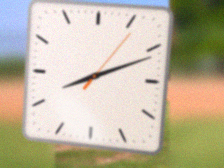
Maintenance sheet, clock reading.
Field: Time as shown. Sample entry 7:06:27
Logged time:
8:11:06
